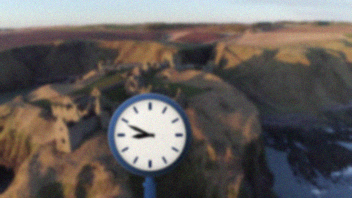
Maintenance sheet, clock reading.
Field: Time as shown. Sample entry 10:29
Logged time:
8:49
